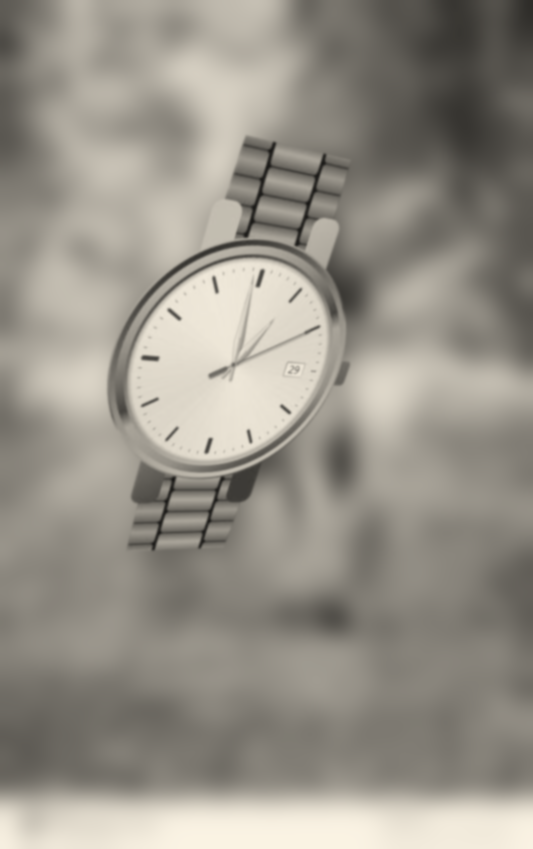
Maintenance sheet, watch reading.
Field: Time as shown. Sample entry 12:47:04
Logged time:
12:59:10
